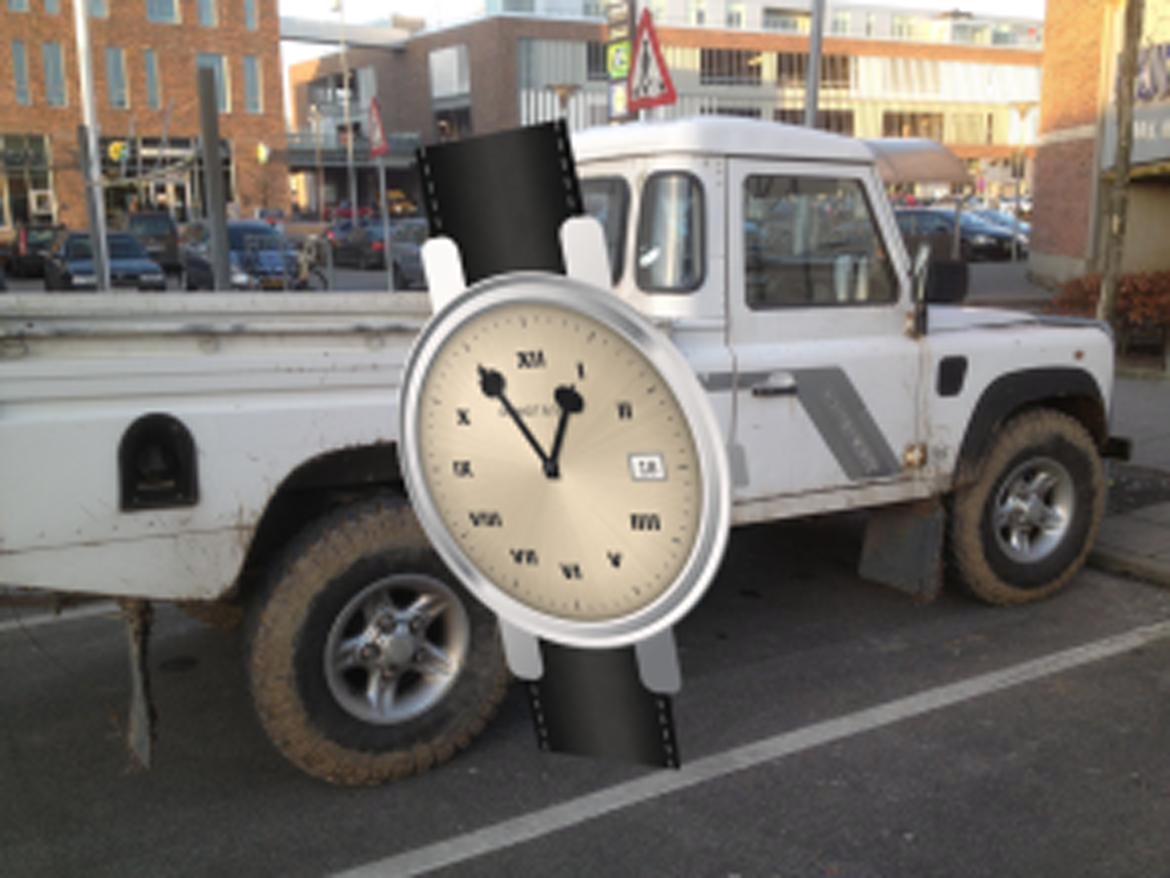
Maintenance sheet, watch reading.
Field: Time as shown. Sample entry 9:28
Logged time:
12:55
